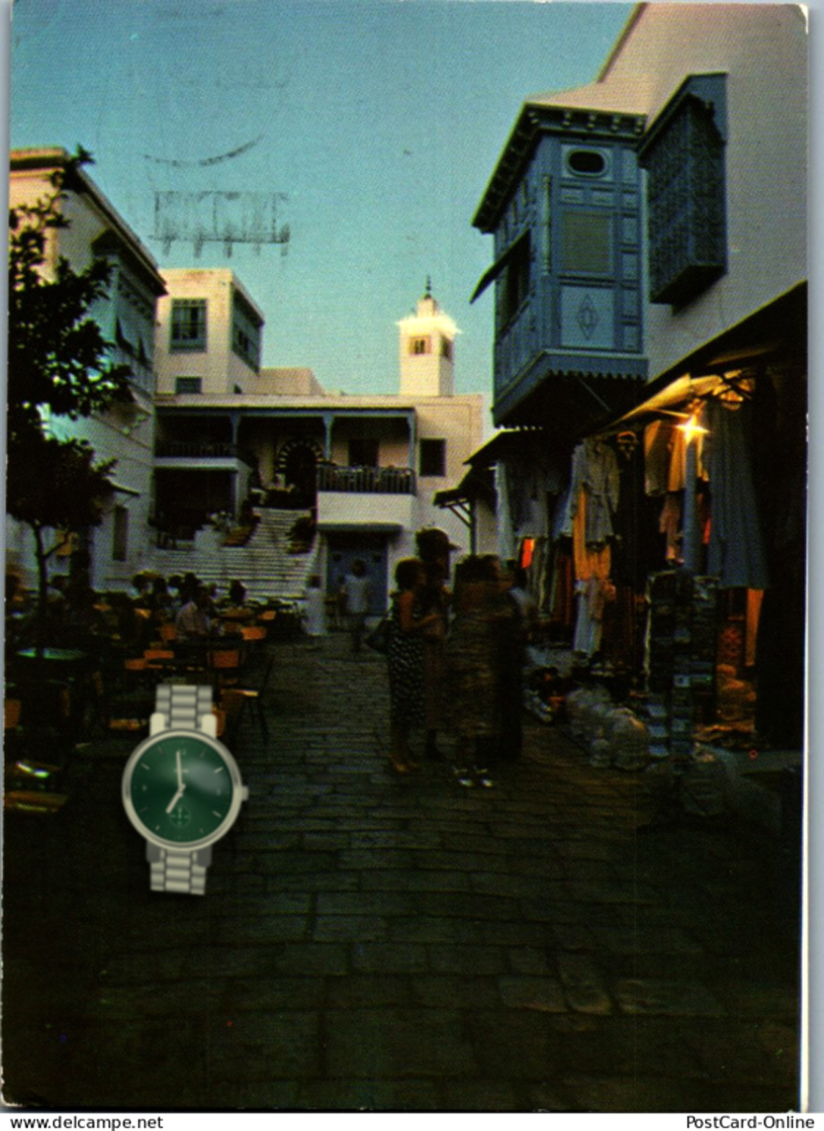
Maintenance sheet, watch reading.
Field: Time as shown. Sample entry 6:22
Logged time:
6:59
